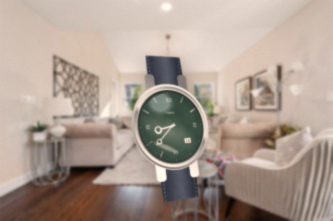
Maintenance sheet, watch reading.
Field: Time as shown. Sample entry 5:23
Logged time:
8:38
